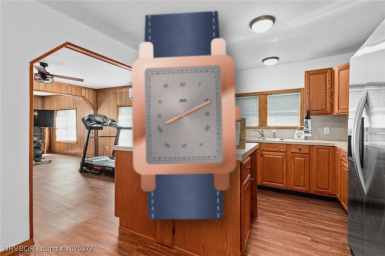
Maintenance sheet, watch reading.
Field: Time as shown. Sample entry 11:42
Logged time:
8:11
